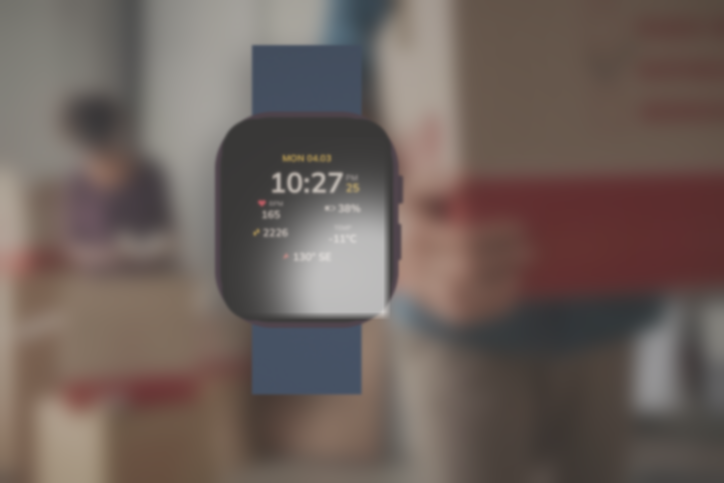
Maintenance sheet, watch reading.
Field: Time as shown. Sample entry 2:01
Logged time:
10:27
